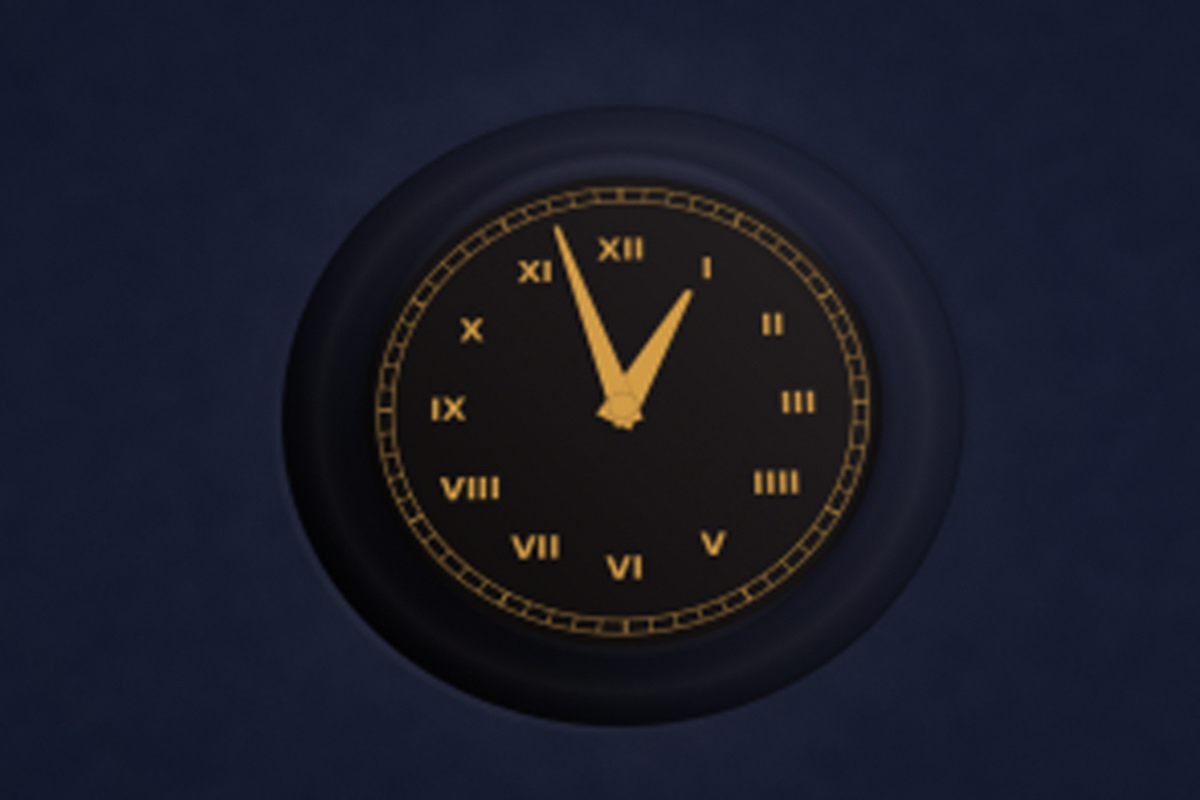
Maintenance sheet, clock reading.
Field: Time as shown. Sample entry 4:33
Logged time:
12:57
